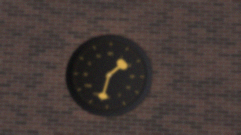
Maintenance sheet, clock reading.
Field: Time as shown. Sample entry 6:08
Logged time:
1:32
